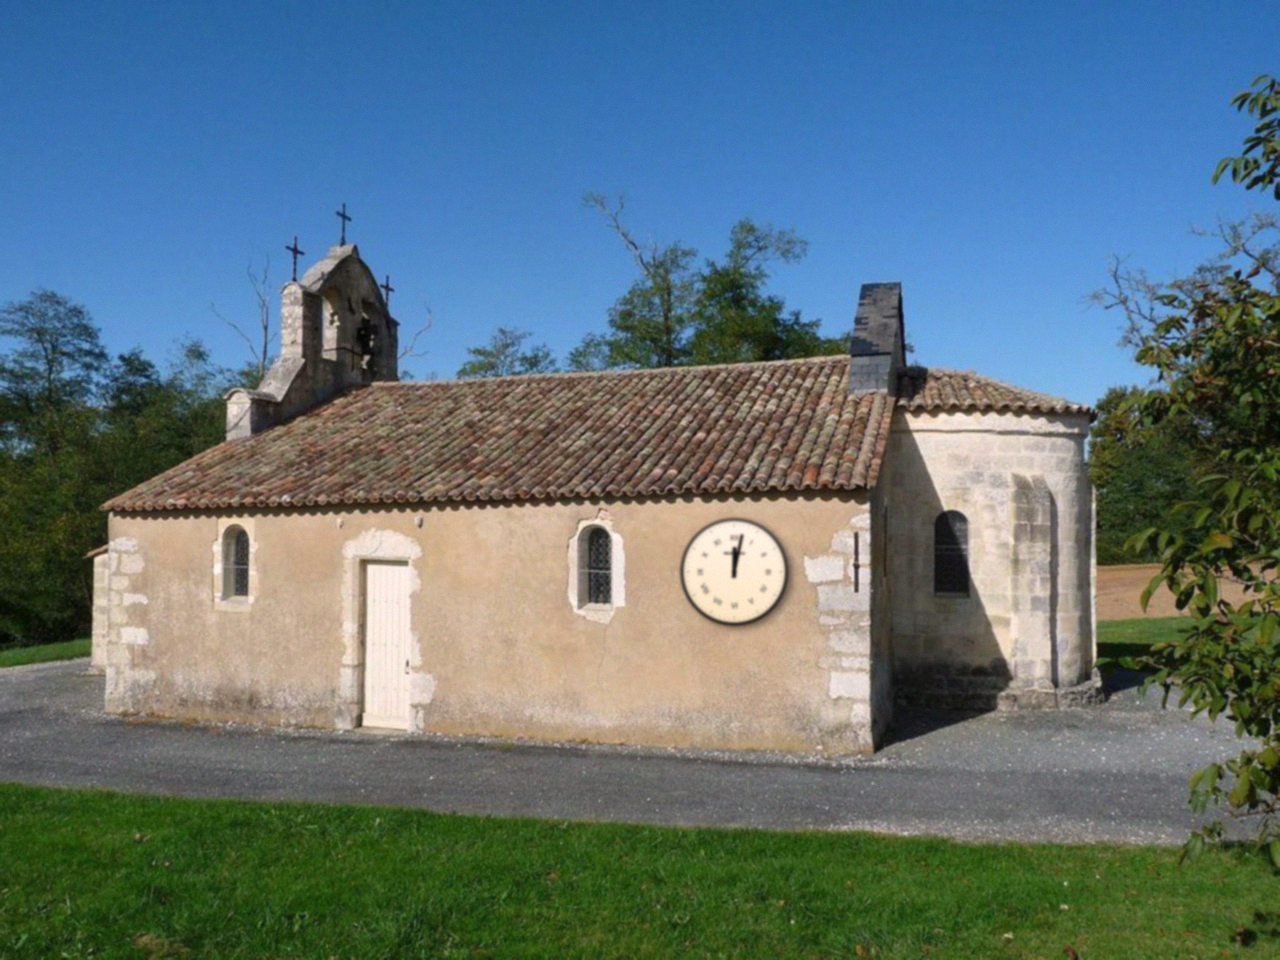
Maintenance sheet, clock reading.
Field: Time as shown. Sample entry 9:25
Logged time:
12:02
